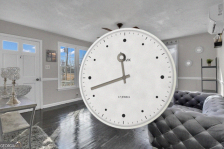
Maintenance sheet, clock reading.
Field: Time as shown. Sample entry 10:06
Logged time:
11:42
